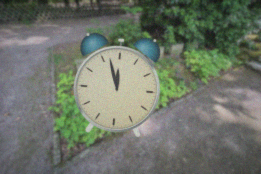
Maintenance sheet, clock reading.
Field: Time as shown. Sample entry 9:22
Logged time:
11:57
